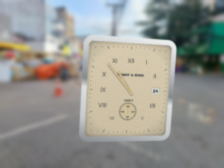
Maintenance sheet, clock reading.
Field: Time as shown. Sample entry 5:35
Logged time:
10:53
